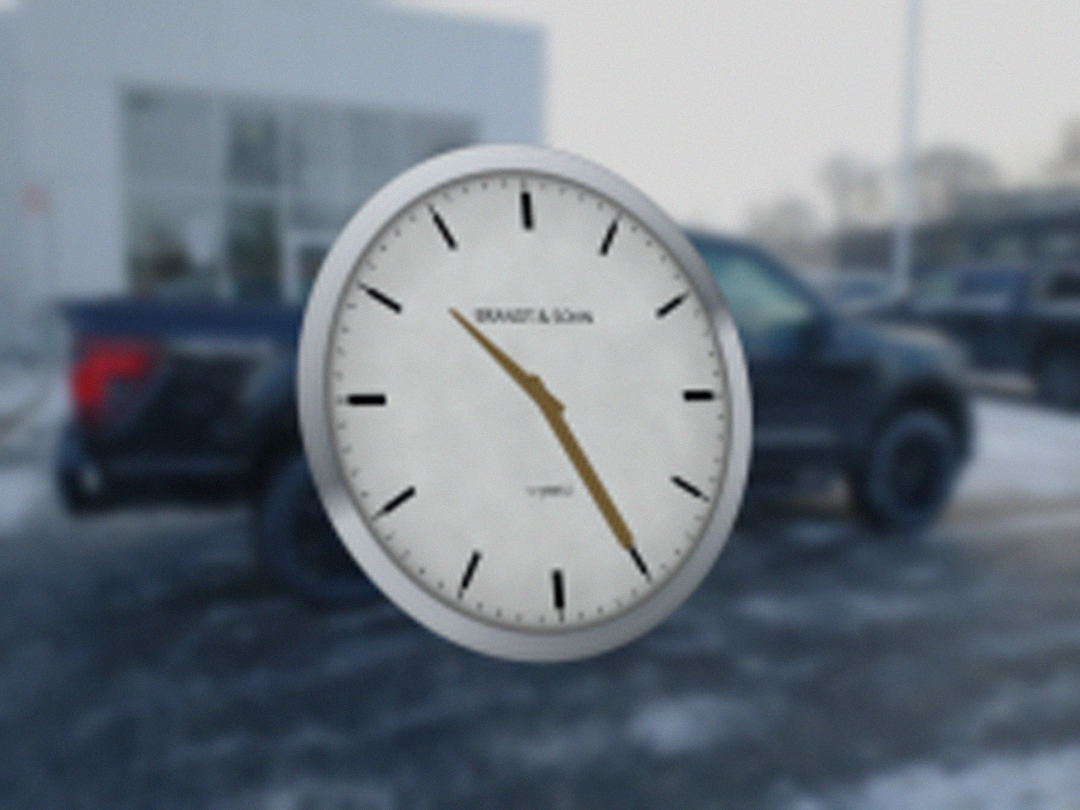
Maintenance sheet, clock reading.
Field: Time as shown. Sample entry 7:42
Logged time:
10:25
